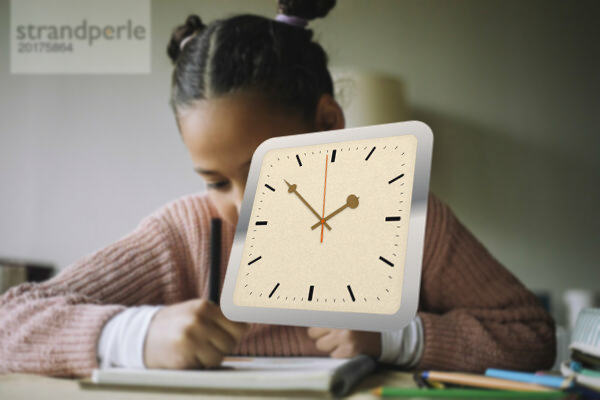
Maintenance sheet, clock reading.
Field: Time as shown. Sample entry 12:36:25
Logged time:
1:51:59
